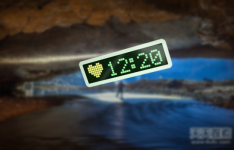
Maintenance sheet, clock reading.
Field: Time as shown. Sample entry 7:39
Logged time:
12:20
